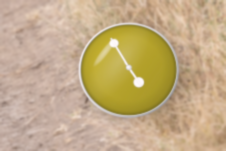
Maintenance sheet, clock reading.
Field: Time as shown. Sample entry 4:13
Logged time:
4:55
